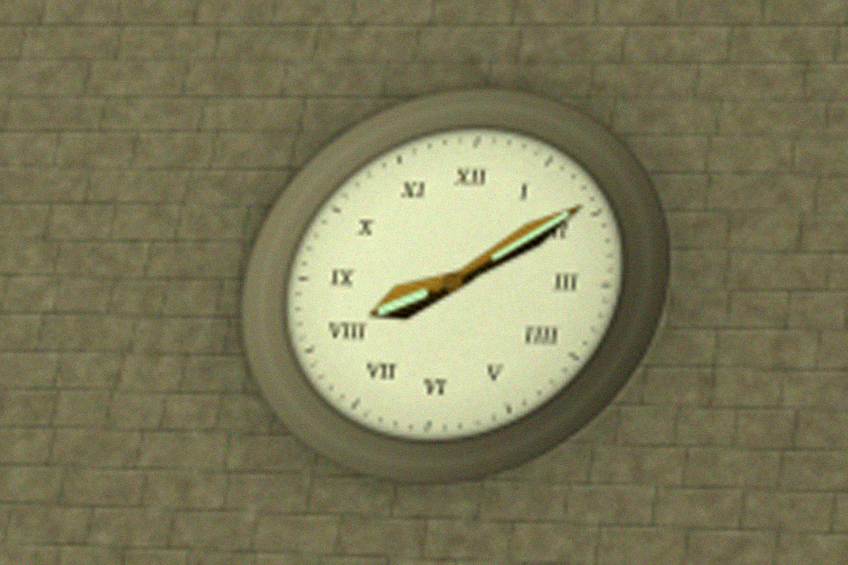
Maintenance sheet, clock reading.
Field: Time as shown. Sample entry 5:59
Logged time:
8:09
